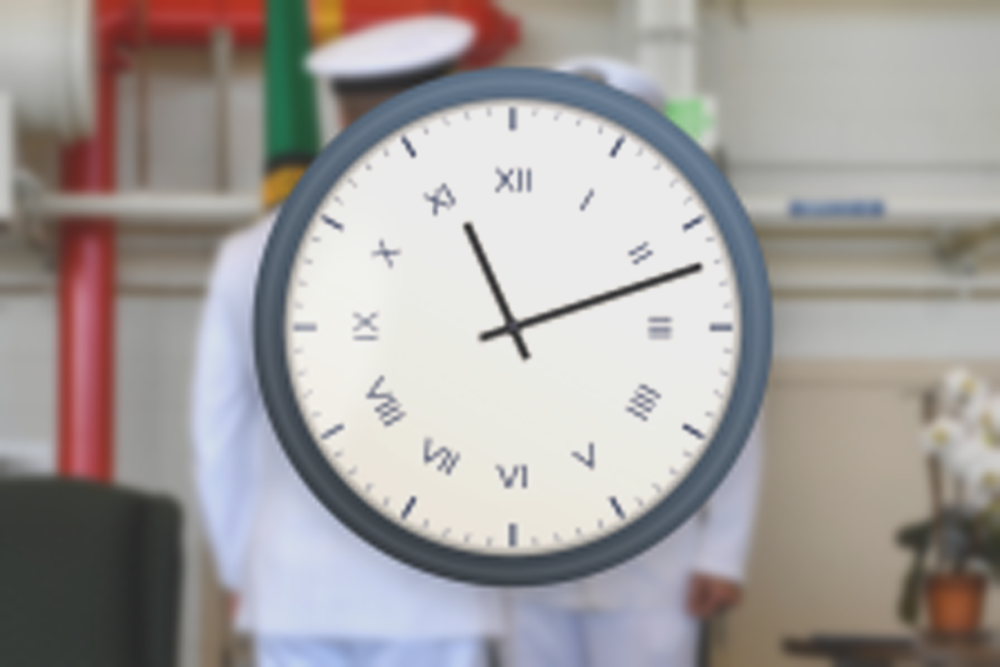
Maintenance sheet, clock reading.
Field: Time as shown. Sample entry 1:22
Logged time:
11:12
